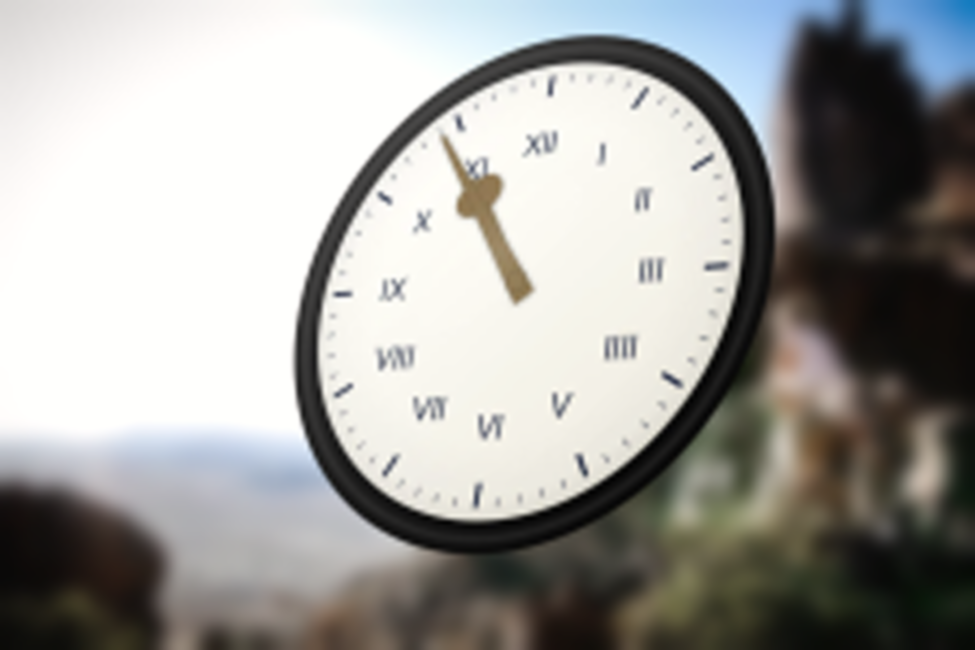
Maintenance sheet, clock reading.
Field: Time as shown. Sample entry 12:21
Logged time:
10:54
